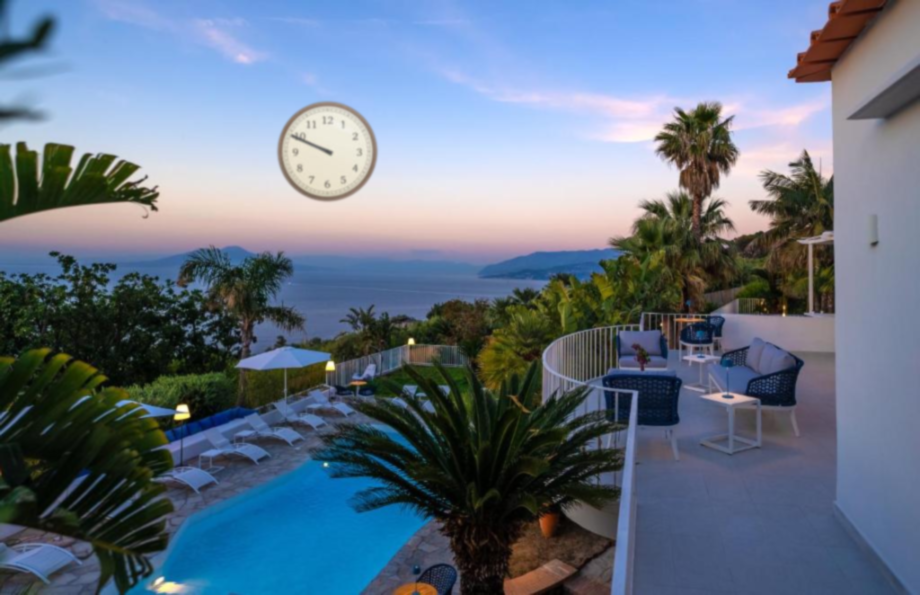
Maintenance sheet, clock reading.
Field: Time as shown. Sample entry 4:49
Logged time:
9:49
